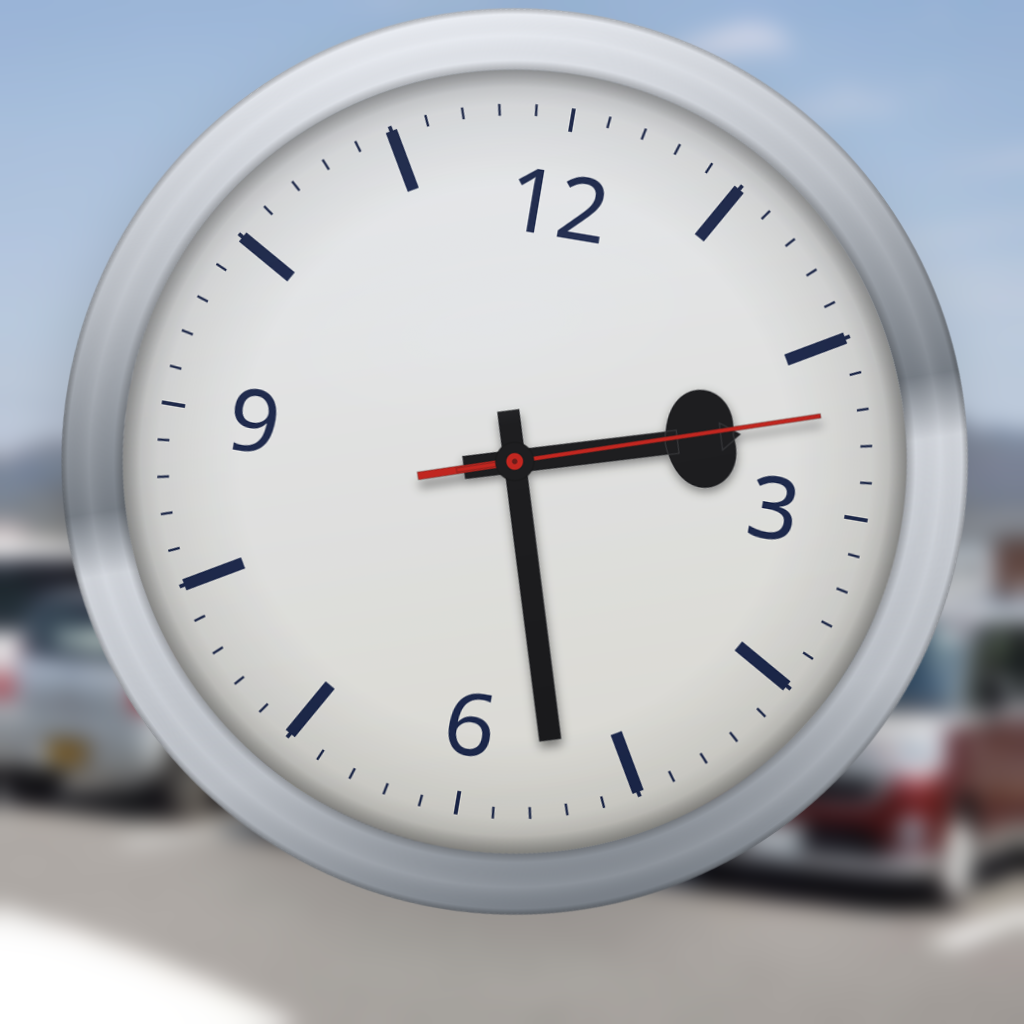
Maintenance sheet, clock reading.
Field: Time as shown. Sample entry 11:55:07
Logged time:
2:27:12
